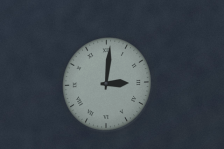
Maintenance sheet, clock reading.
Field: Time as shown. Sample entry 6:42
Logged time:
3:01
